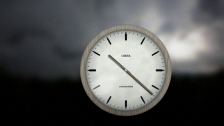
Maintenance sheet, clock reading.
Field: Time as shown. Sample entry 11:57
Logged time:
10:22
